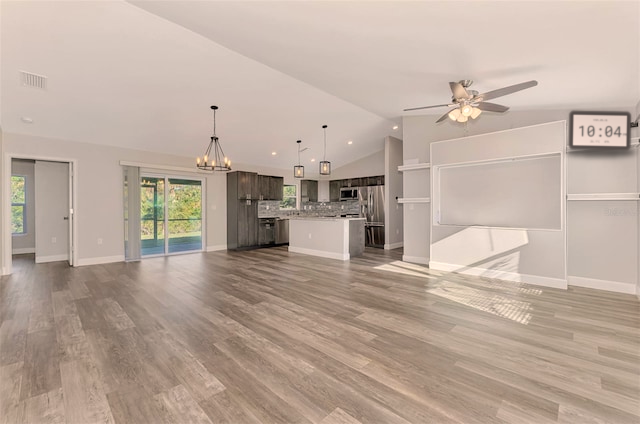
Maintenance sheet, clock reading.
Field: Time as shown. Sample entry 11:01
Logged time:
10:04
